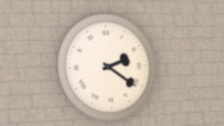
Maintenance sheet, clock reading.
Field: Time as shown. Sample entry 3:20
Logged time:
2:21
